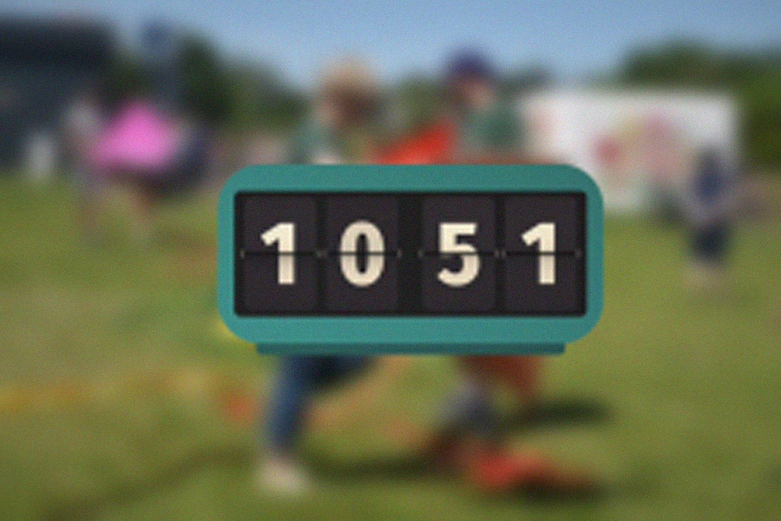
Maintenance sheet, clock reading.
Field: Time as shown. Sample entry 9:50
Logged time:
10:51
